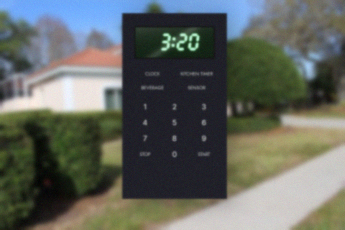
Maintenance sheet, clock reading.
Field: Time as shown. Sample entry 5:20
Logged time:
3:20
